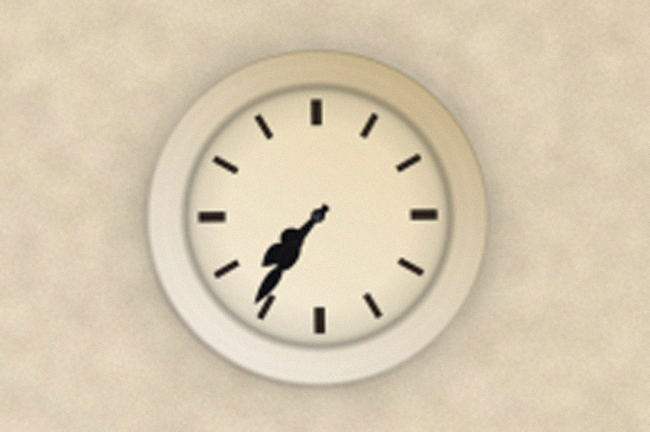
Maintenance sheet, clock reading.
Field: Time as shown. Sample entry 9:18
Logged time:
7:36
